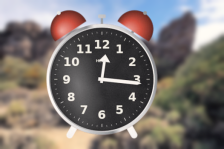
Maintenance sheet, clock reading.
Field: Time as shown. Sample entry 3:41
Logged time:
12:16
